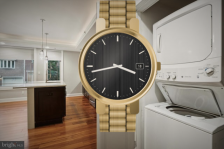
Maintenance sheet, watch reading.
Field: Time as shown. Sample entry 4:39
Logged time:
3:43
